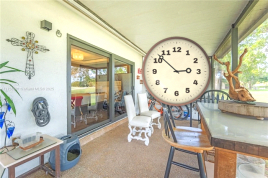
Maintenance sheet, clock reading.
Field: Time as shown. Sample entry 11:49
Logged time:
2:52
